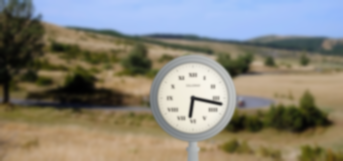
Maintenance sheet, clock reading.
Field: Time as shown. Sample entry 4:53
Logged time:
6:17
